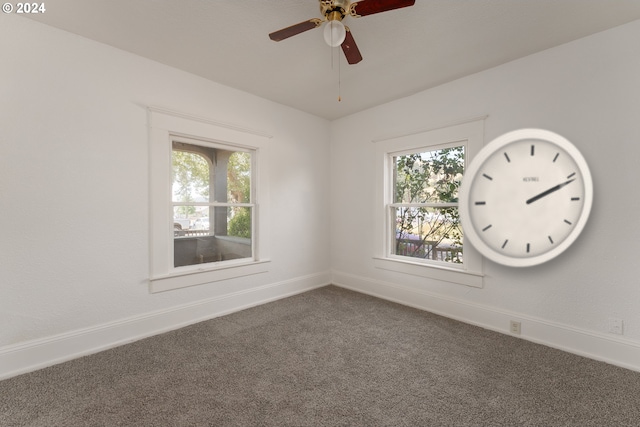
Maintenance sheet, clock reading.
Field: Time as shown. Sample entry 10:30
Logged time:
2:11
